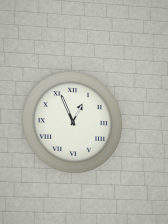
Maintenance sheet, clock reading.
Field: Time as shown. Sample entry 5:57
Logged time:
12:56
